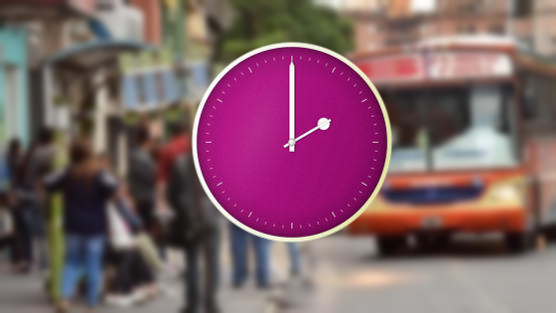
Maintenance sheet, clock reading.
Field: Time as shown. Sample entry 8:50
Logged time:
2:00
